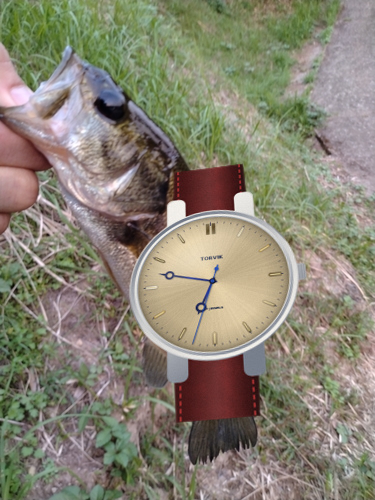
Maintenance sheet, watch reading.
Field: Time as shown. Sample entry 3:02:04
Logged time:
6:47:33
